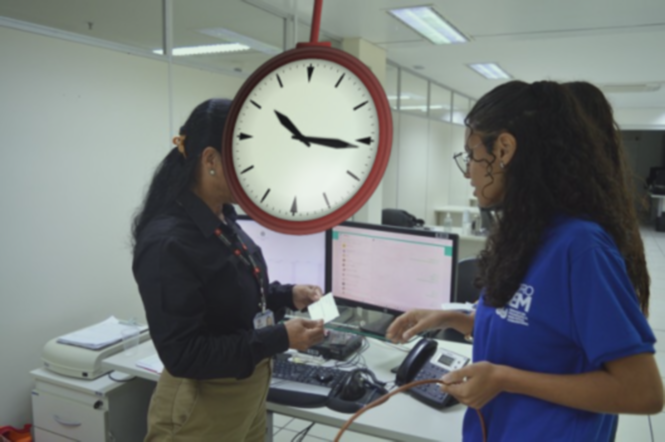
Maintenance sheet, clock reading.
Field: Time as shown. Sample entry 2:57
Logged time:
10:16
